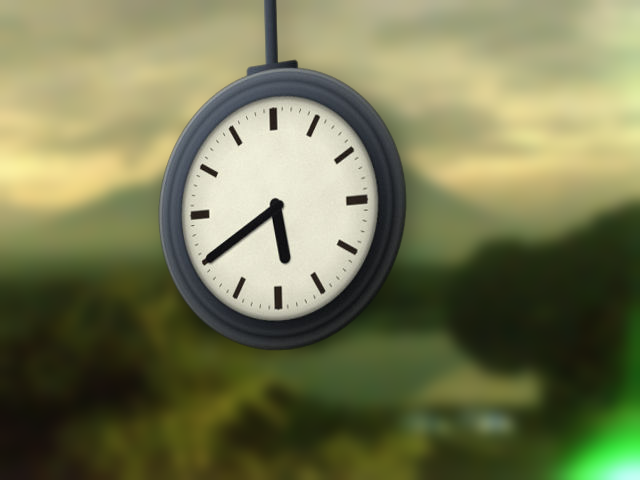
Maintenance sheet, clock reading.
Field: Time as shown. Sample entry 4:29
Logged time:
5:40
